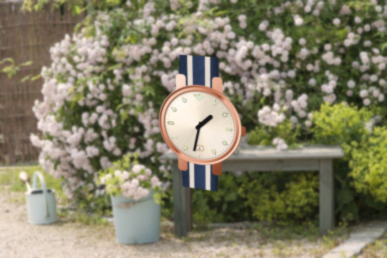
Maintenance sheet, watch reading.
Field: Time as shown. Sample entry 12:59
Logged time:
1:32
